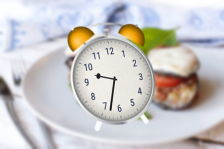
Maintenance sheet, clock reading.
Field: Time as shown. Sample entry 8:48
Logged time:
9:33
